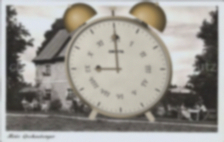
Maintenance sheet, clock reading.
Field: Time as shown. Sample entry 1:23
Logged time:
9:00
